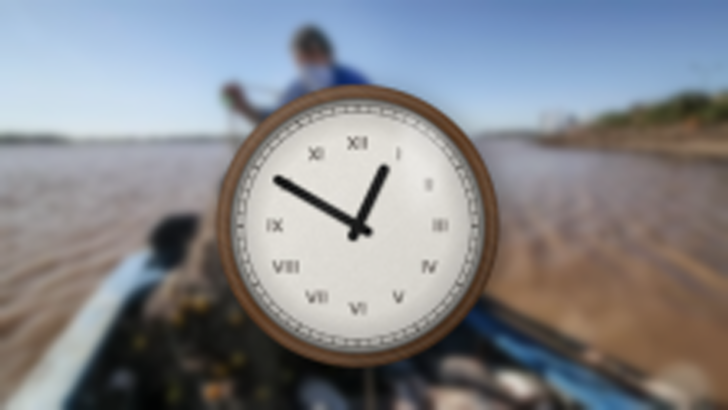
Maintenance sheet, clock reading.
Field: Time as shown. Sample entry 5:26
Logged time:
12:50
